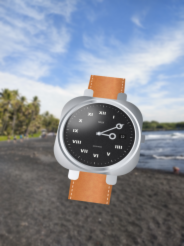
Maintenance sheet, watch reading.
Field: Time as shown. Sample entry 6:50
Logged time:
3:10
